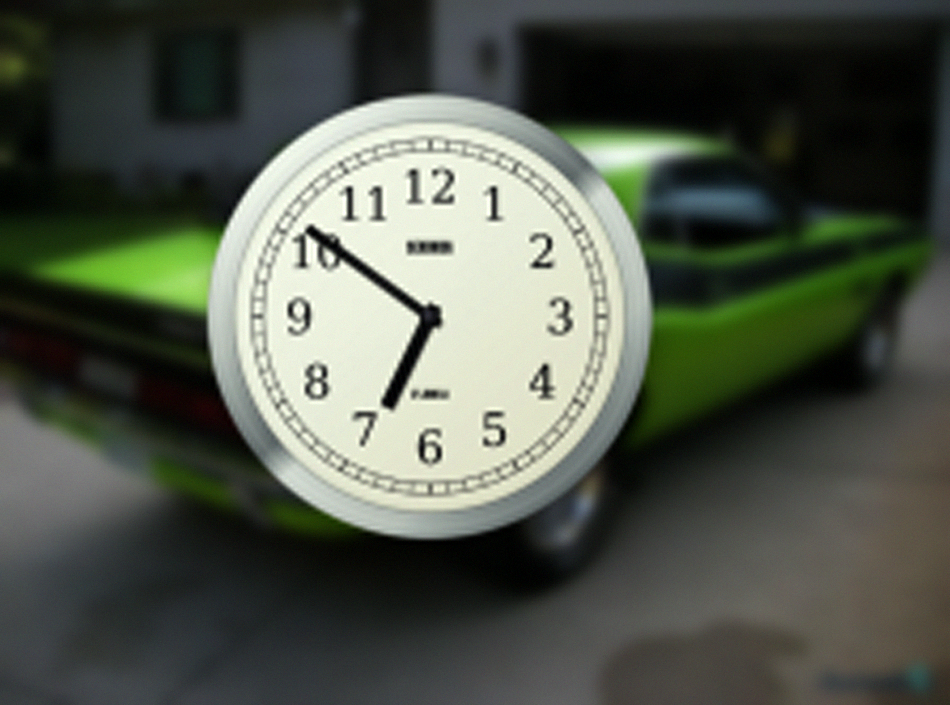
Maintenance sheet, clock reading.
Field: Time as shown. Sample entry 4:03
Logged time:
6:51
